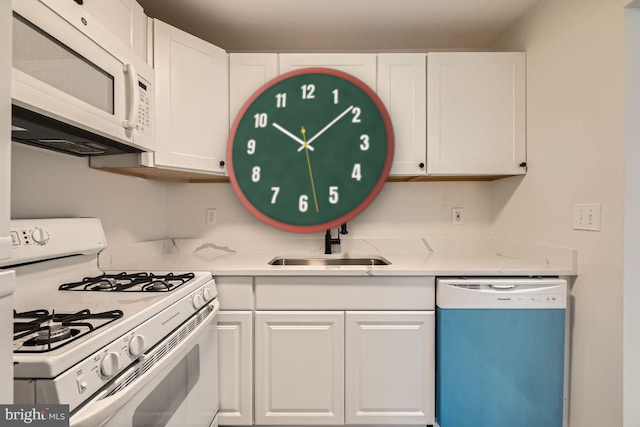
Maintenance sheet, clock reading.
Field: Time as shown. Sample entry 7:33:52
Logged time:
10:08:28
